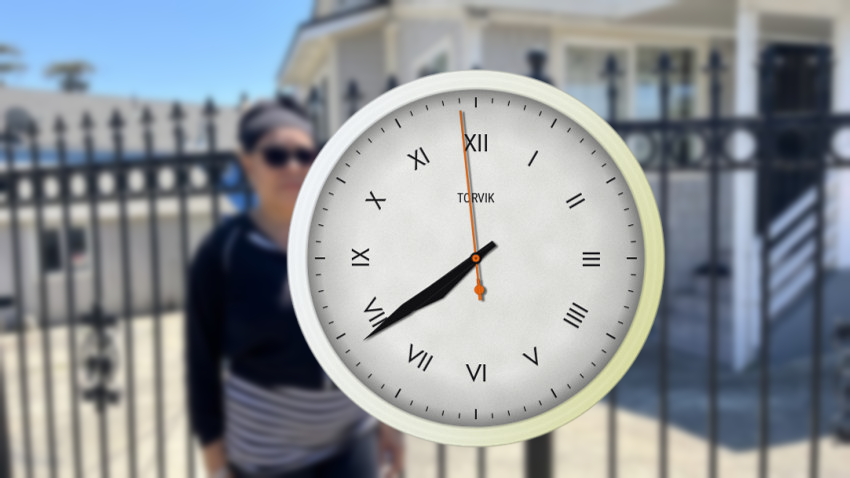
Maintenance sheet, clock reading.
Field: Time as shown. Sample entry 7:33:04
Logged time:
7:38:59
